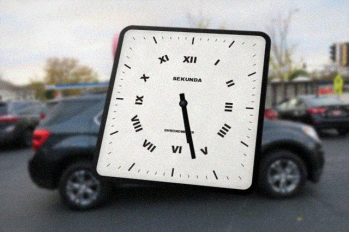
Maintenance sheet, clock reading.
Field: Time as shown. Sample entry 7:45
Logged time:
5:27
